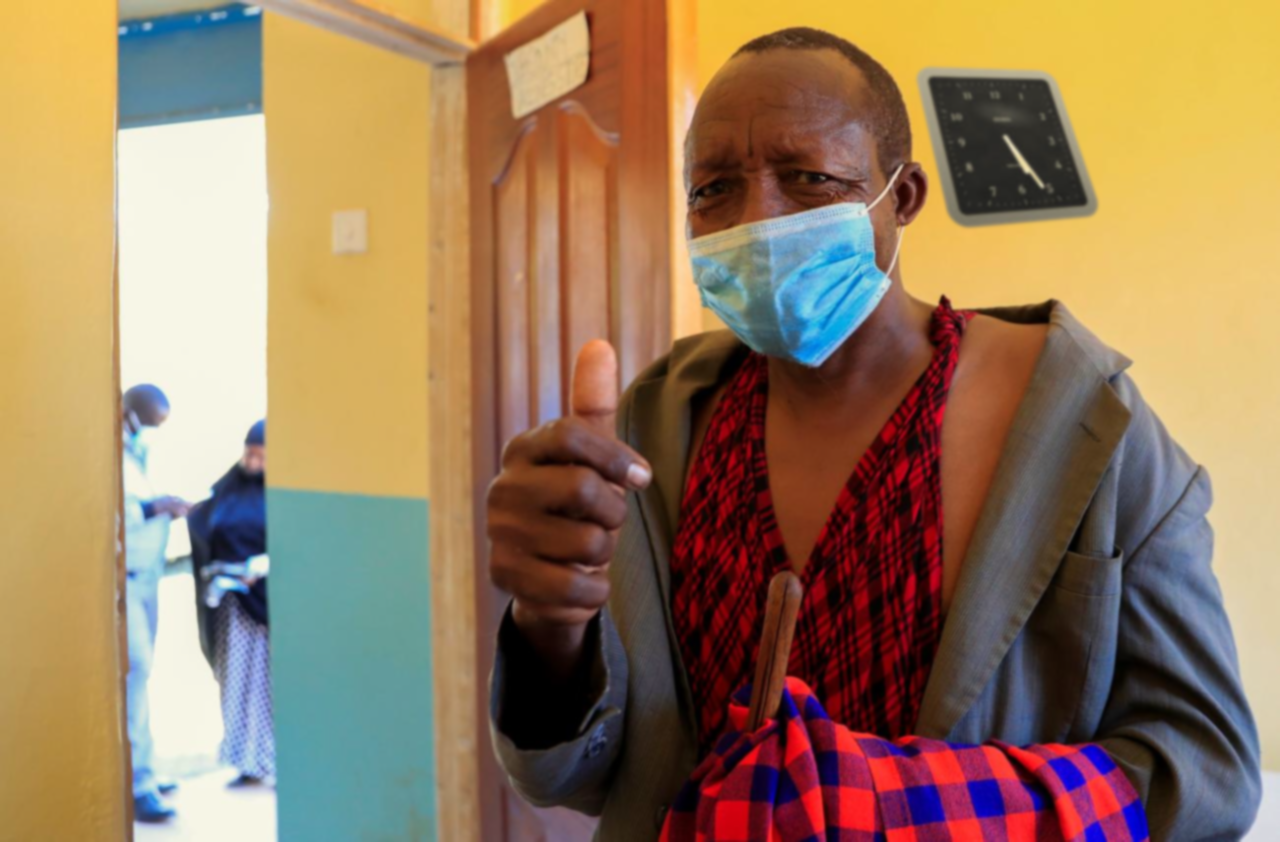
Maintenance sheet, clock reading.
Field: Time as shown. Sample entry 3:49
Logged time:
5:26
